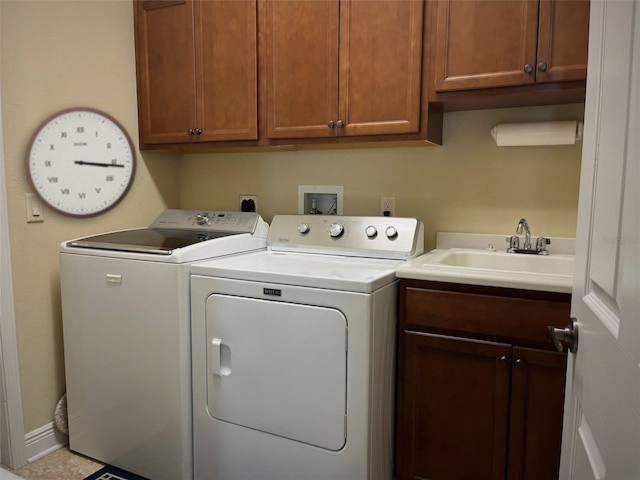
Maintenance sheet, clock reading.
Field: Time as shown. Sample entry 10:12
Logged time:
3:16
